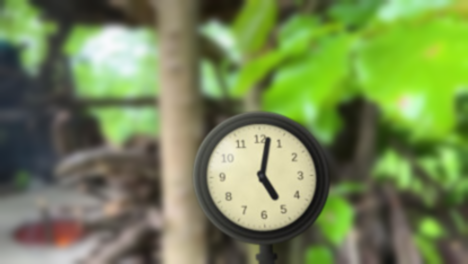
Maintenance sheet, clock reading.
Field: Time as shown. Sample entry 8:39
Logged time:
5:02
